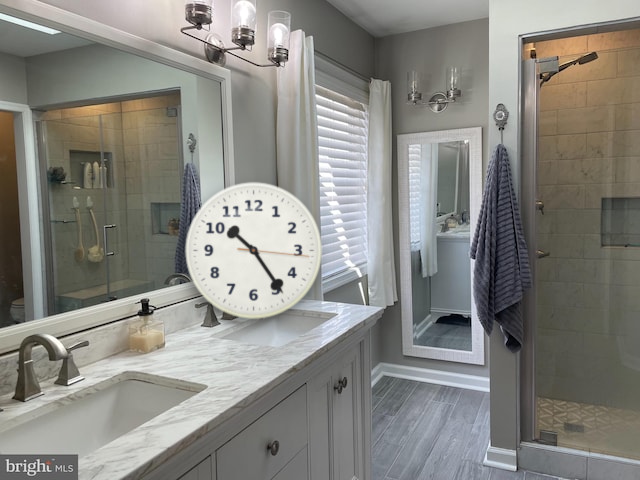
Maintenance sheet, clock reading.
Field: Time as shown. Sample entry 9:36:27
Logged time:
10:24:16
